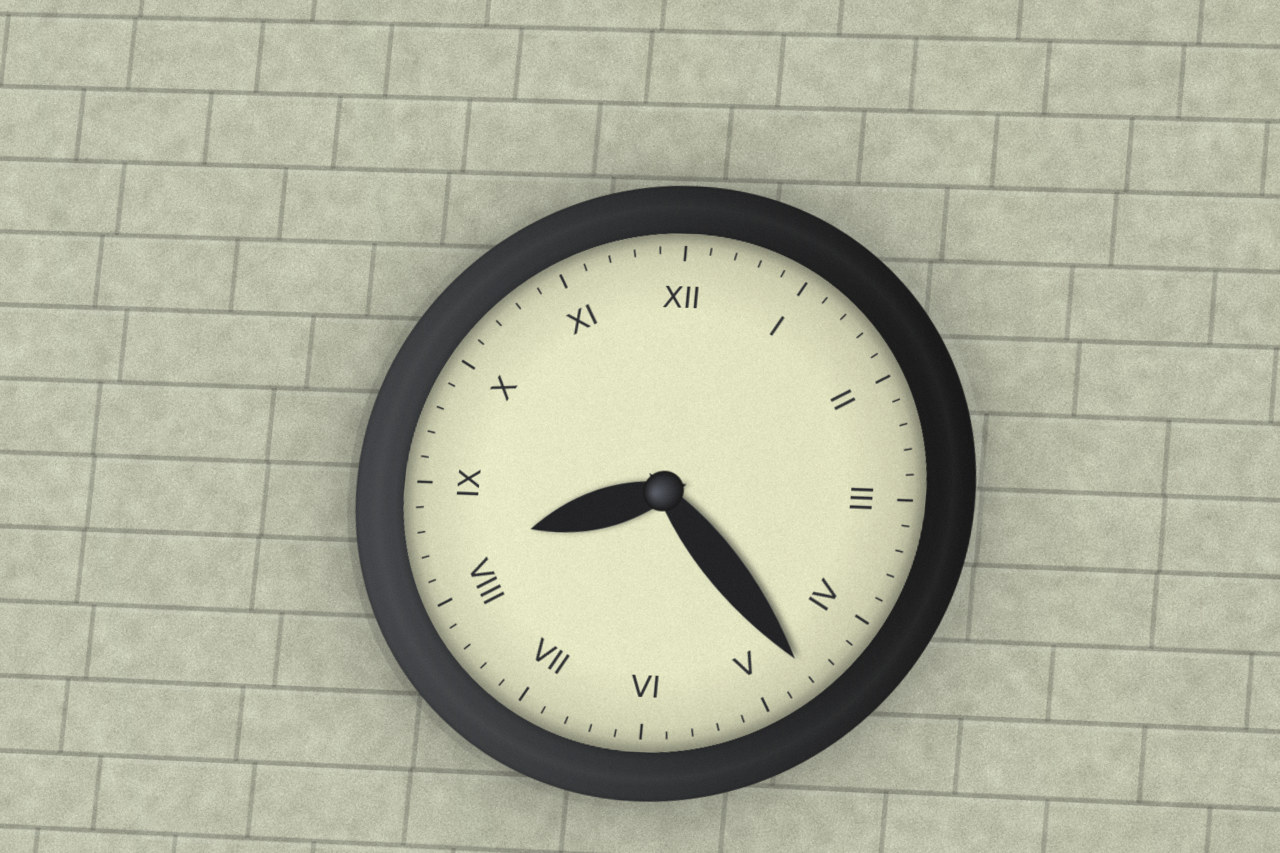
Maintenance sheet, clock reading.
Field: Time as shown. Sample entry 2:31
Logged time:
8:23
